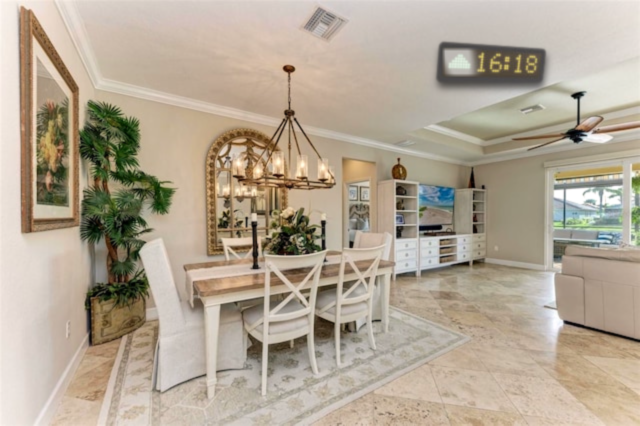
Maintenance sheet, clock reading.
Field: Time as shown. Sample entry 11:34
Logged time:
16:18
